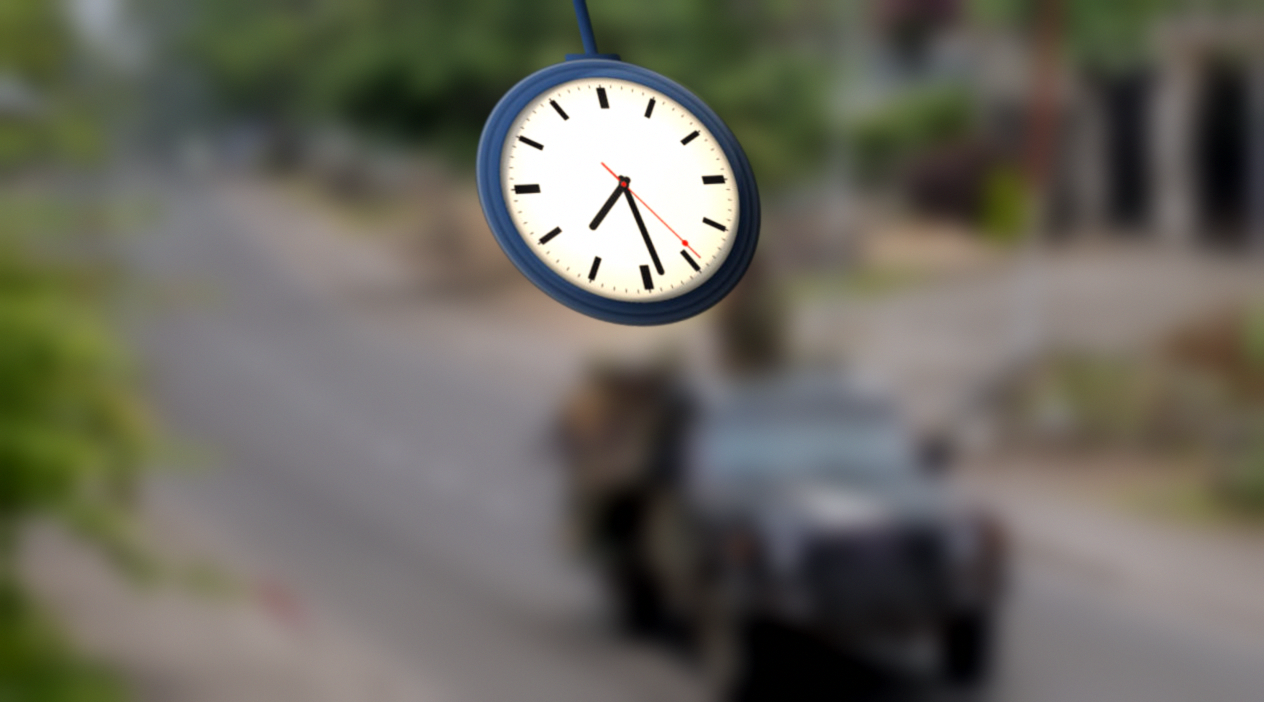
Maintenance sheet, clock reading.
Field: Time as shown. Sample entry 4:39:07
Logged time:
7:28:24
